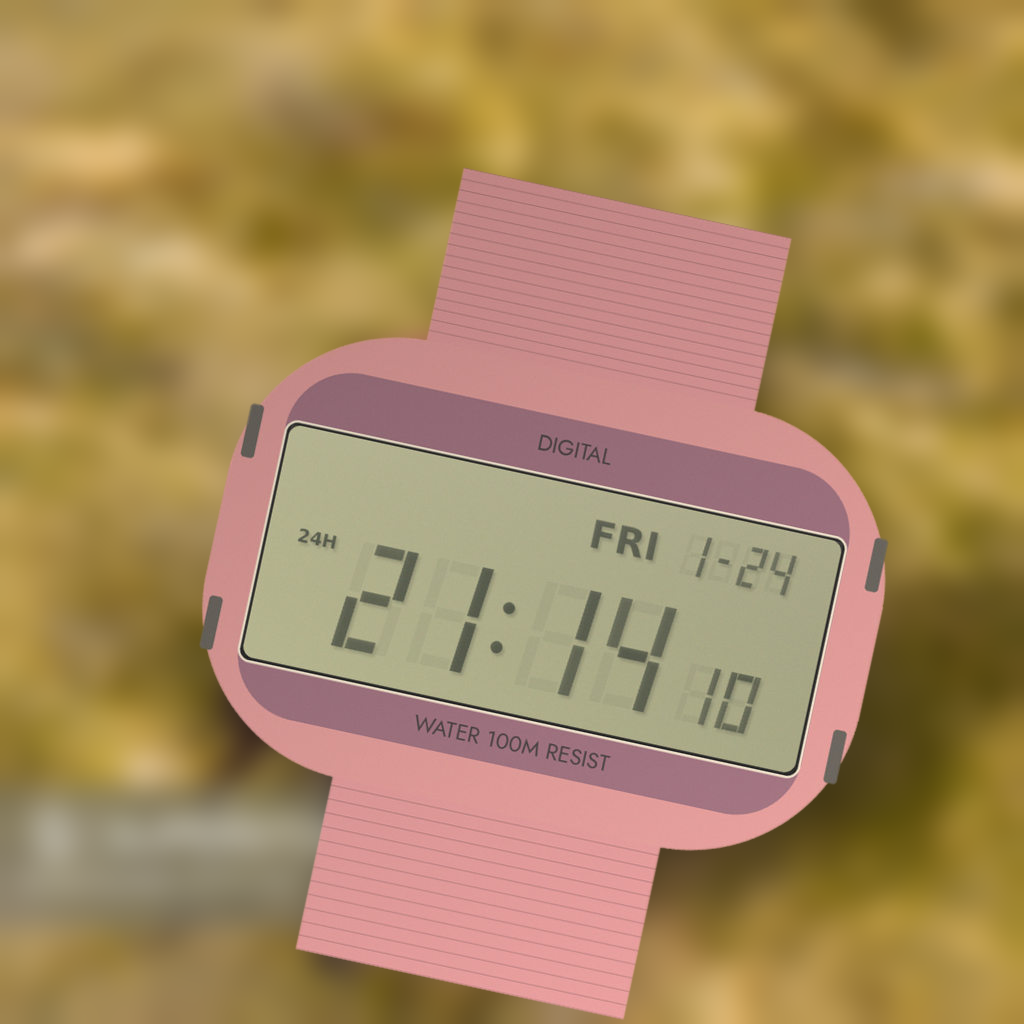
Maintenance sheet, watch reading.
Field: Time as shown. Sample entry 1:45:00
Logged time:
21:14:10
